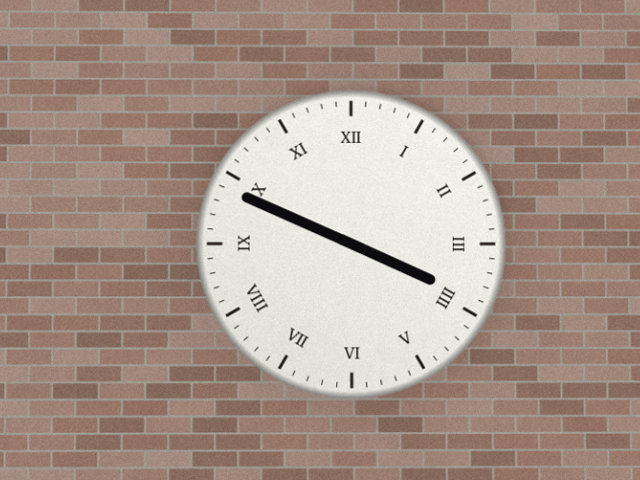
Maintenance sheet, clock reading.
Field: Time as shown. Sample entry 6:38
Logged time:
3:49
